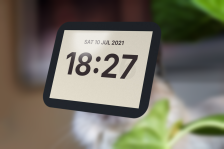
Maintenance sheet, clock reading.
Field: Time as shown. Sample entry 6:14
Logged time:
18:27
